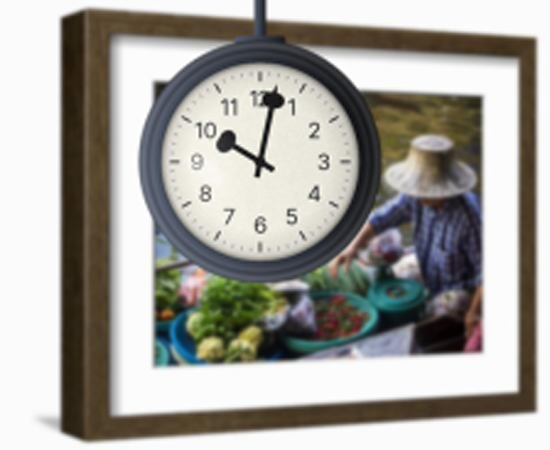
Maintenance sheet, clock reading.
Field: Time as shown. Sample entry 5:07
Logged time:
10:02
